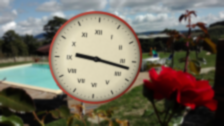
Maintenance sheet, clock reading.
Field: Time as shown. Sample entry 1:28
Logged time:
9:17
